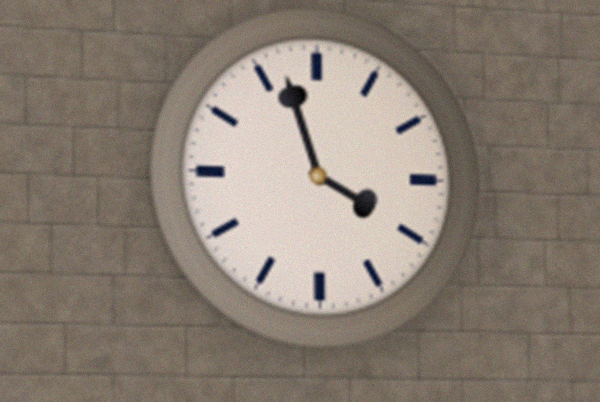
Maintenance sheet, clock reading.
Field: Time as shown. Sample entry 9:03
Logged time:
3:57
